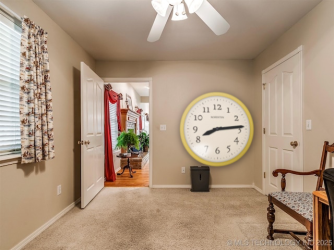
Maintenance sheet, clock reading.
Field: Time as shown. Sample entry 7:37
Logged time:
8:14
